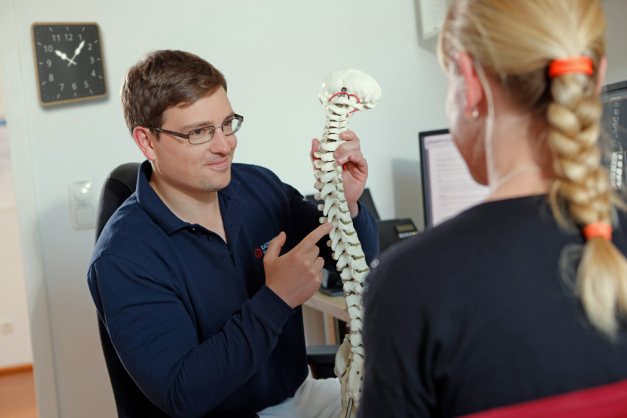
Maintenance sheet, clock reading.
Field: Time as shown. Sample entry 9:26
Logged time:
10:07
